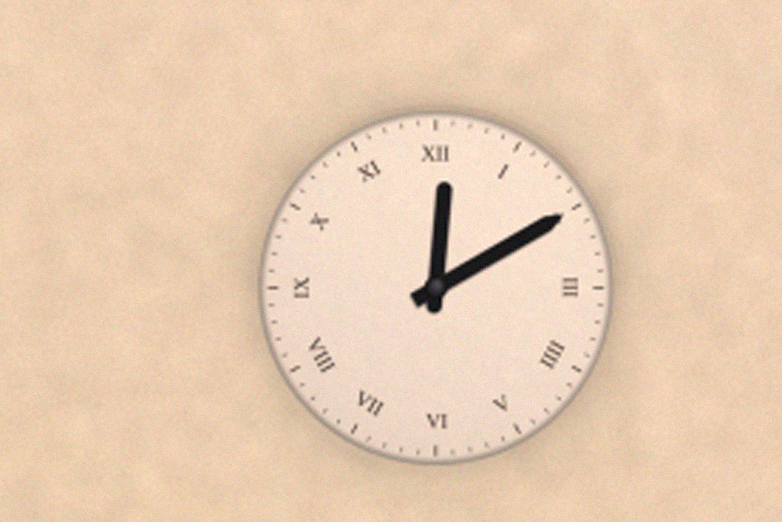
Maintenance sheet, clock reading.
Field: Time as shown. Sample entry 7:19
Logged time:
12:10
